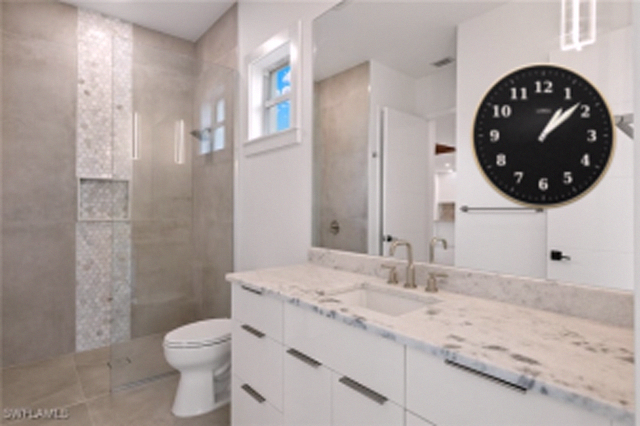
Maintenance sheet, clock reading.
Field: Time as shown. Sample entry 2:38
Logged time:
1:08
